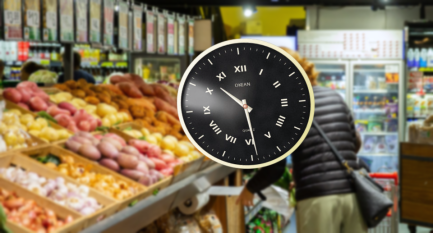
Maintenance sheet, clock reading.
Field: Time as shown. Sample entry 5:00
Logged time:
10:29
